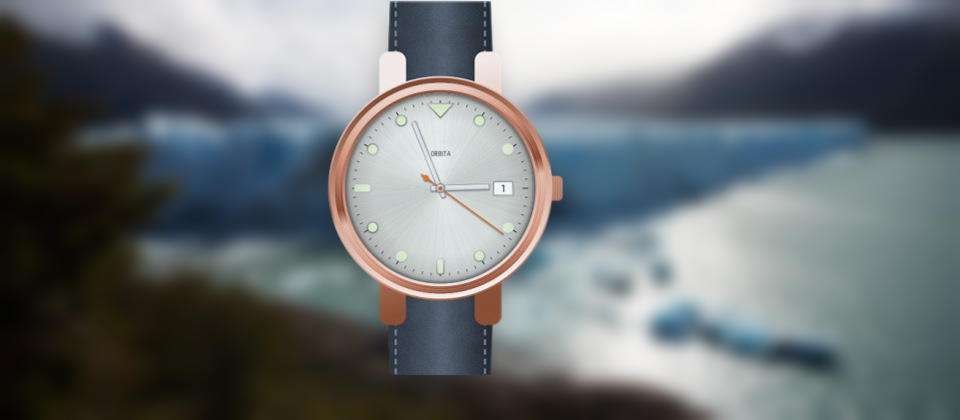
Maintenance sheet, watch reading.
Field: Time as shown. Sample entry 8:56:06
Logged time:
2:56:21
